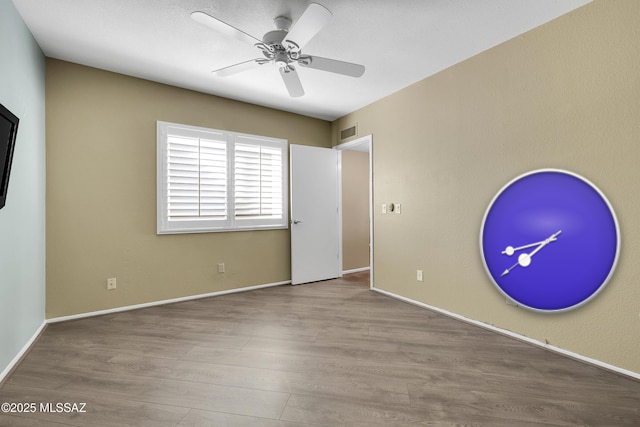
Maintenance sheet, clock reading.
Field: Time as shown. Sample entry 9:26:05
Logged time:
7:42:39
